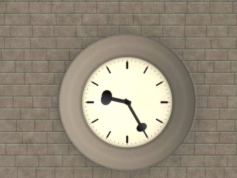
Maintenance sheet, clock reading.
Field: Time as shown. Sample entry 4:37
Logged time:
9:25
